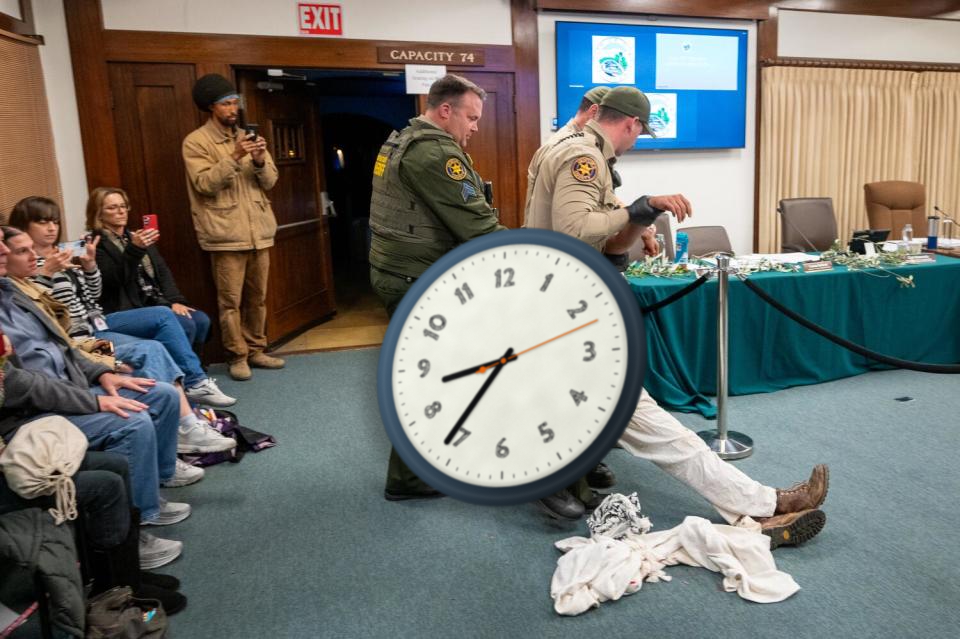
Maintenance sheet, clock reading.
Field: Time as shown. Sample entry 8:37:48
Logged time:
8:36:12
